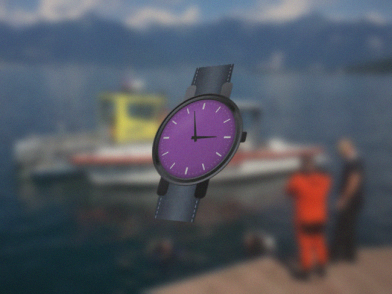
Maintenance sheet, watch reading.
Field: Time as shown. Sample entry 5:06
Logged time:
2:57
